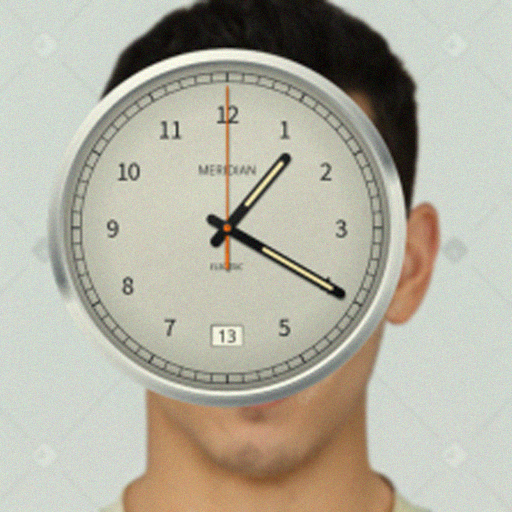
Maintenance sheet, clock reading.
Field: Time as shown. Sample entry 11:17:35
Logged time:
1:20:00
